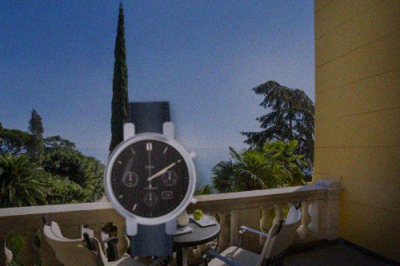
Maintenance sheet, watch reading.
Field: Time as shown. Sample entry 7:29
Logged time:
2:10
